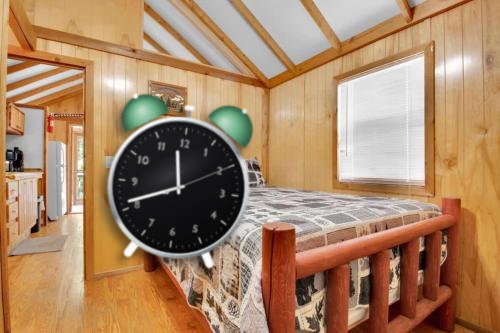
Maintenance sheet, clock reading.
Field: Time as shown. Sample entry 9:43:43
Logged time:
11:41:10
